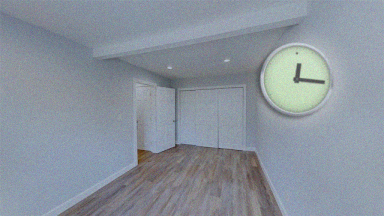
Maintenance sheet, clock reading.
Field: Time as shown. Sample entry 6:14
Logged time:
12:16
